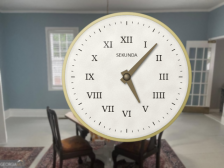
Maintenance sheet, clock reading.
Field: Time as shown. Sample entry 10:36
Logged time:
5:07
